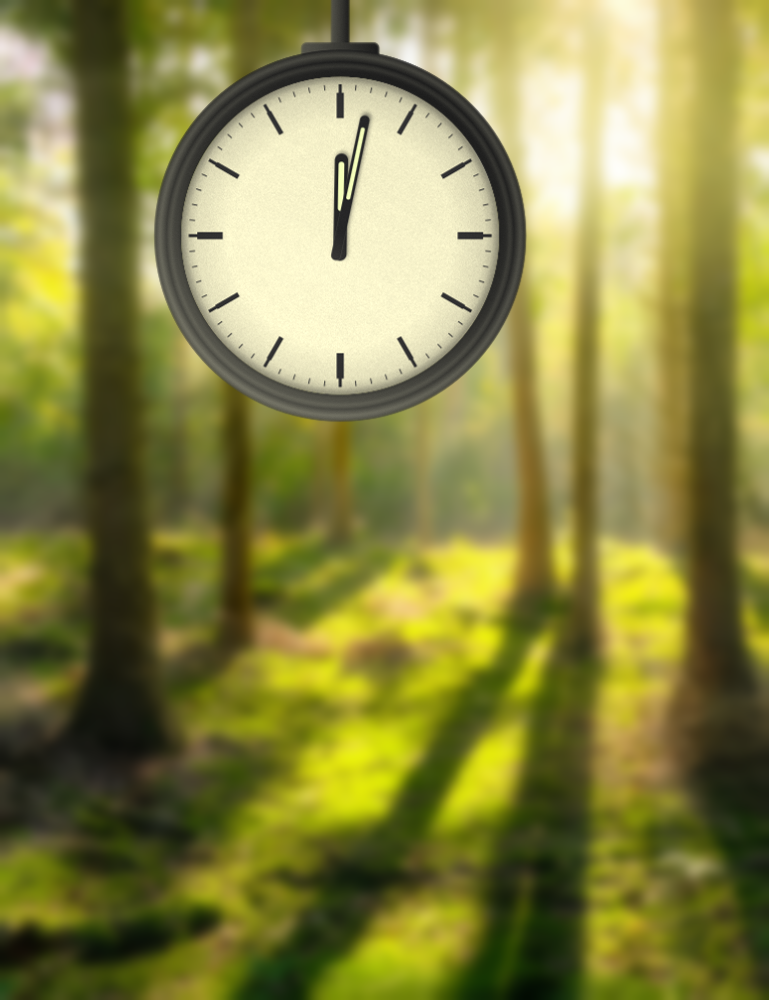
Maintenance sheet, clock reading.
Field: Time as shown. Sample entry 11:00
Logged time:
12:02
